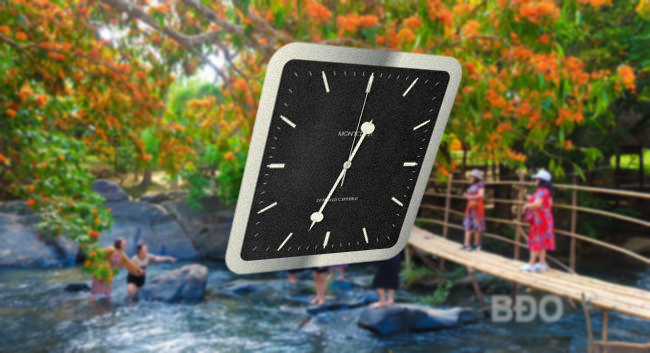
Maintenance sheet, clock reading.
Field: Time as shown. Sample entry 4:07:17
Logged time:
12:33:00
